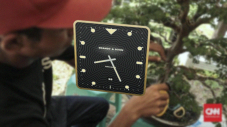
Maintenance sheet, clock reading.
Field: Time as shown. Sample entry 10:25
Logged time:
8:26
